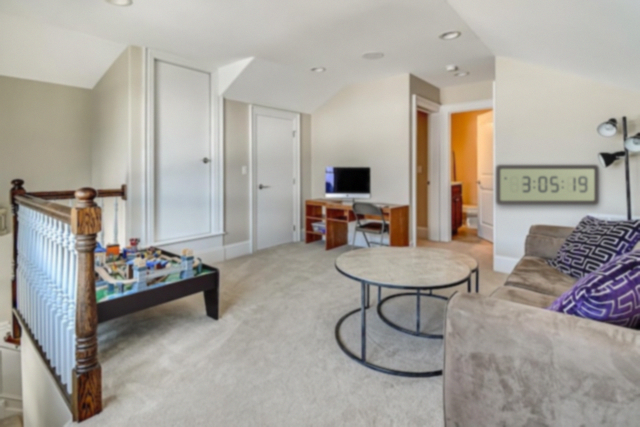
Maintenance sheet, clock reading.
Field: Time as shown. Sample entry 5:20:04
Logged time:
3:05:19
